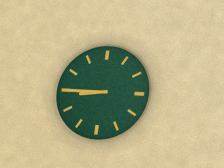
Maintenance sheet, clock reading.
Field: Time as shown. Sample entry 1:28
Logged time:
8:45
